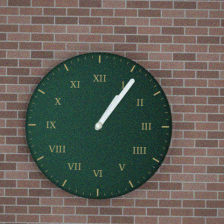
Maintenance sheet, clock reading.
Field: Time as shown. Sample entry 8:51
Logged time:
1:06
